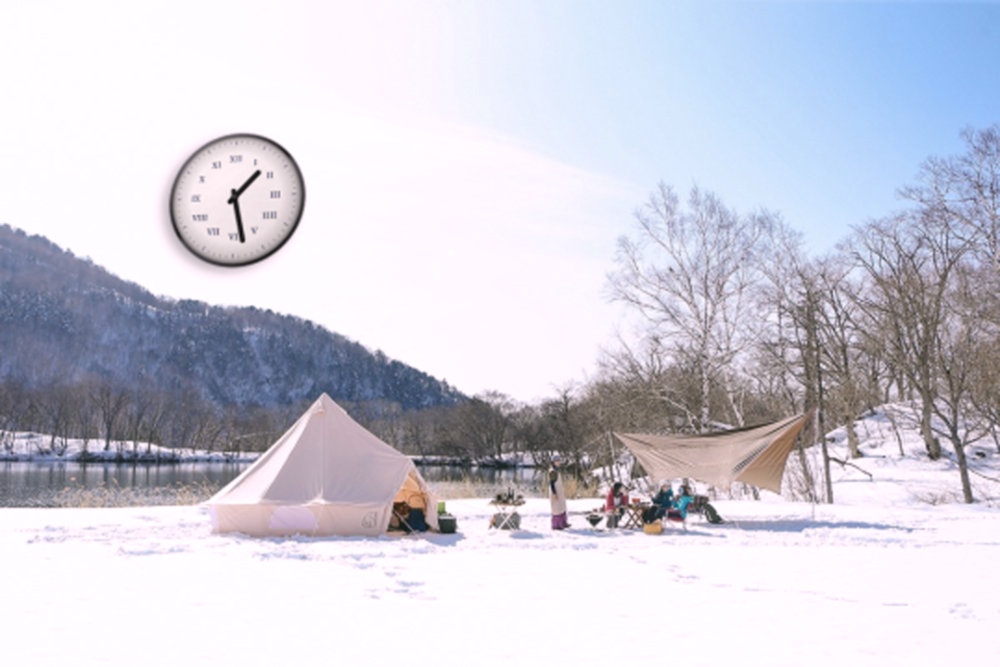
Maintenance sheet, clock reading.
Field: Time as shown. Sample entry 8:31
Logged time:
1:28
